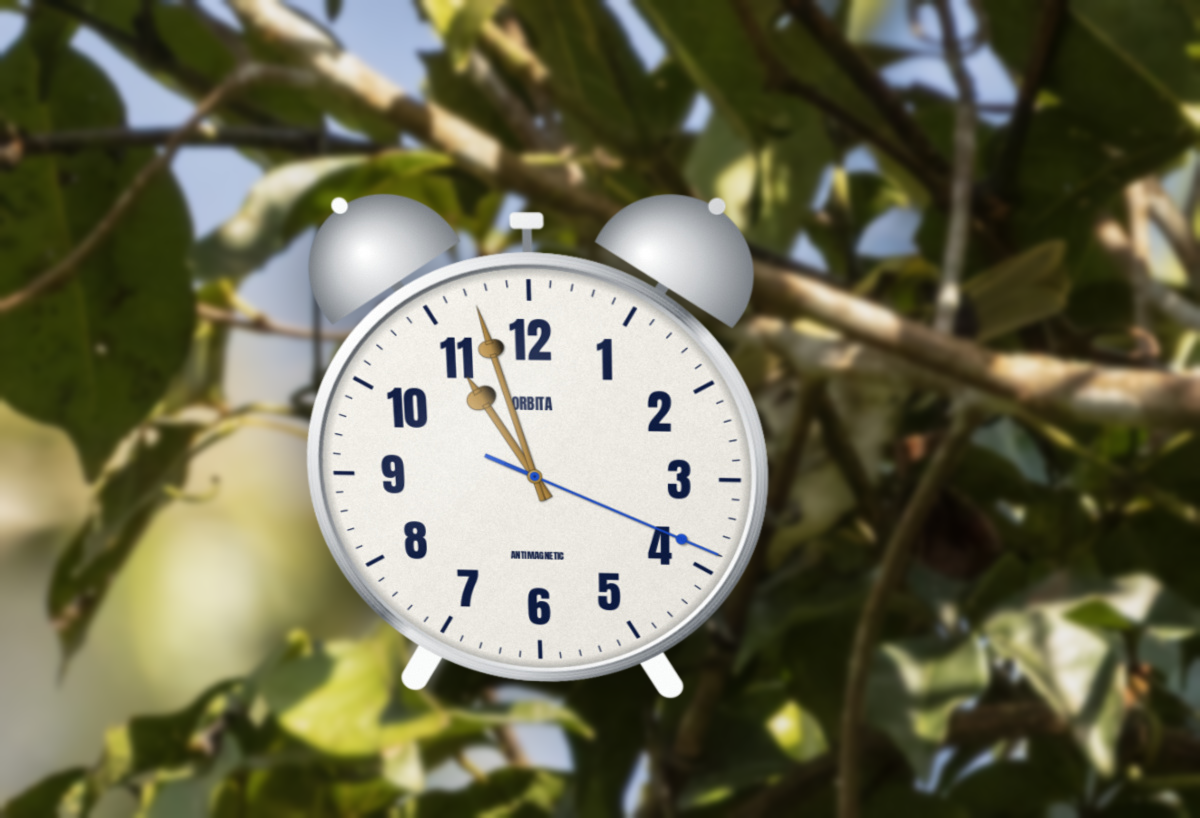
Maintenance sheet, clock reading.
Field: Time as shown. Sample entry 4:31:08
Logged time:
10:57:19
